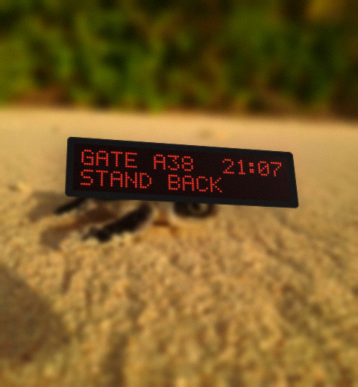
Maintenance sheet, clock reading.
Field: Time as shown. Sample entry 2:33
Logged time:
21:07
